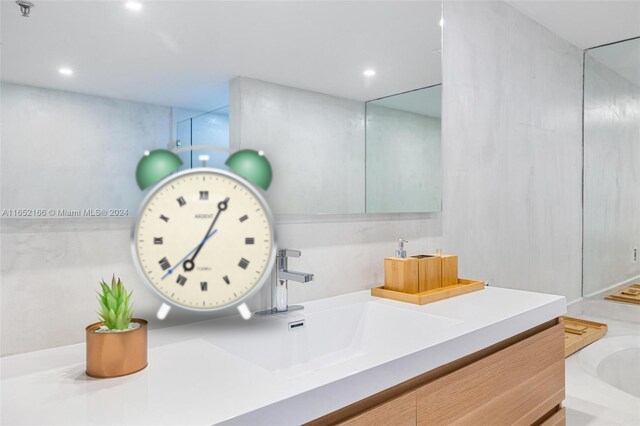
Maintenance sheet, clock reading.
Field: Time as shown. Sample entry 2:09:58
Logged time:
7:04:38
